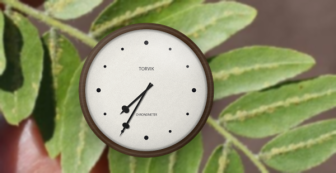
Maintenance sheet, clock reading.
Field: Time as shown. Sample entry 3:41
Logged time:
7:35
